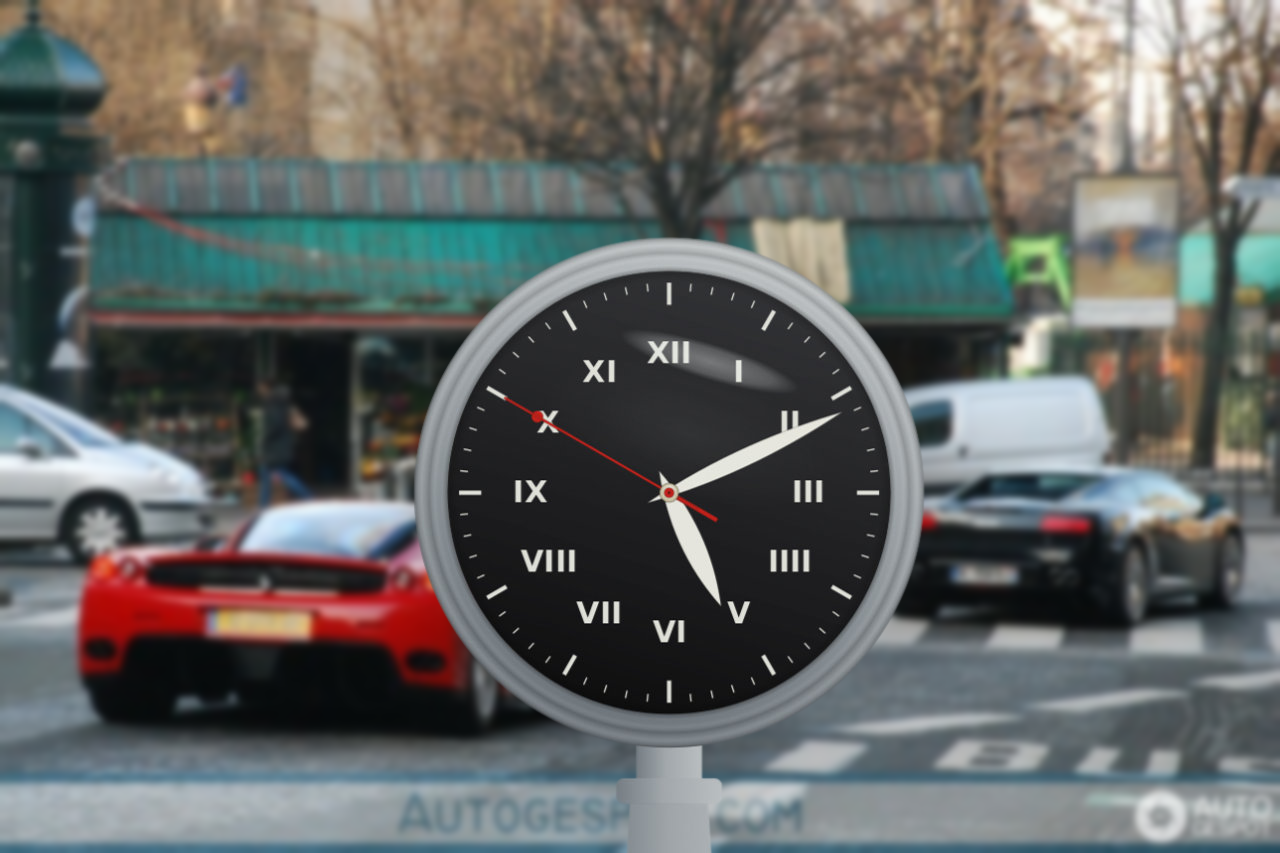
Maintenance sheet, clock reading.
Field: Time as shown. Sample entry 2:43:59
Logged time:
5:10:50
